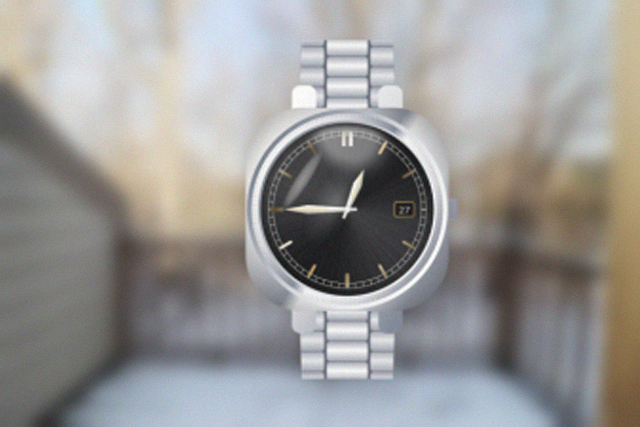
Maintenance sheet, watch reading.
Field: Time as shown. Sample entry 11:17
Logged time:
12:45
